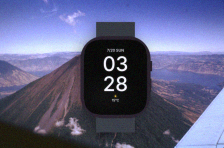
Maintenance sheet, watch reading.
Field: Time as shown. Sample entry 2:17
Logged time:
3:28
